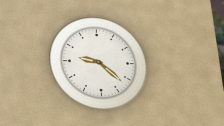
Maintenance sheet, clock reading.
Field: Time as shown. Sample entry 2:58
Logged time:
9:22
